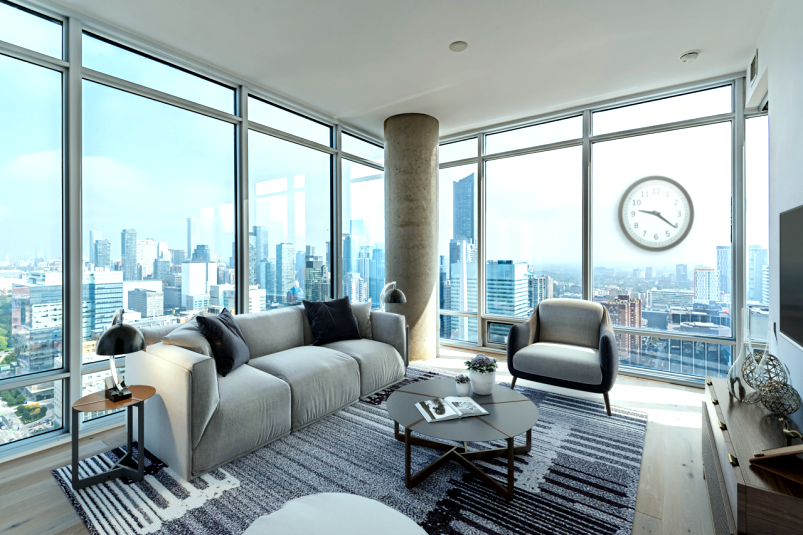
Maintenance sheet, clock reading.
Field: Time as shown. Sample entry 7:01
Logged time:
9:21
